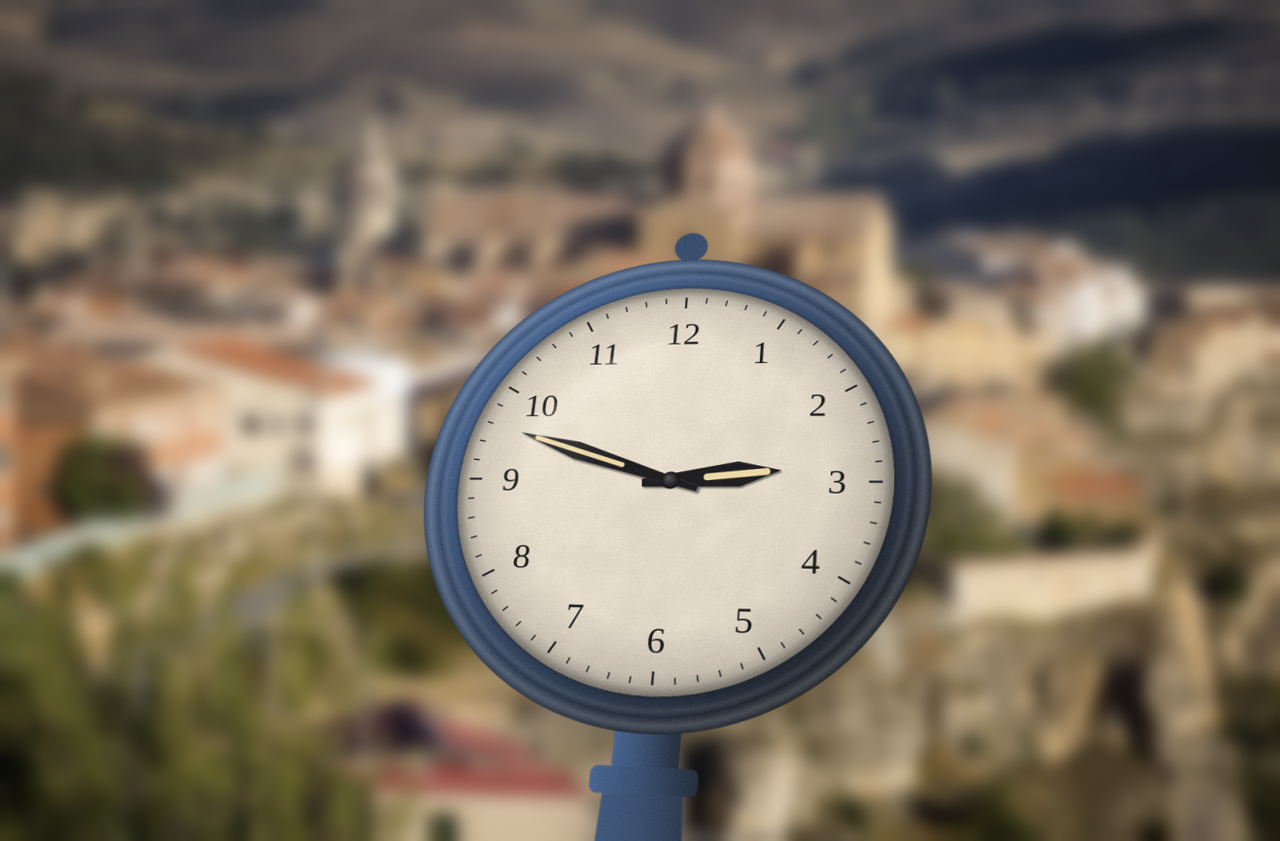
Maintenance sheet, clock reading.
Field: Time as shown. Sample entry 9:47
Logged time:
2:48
